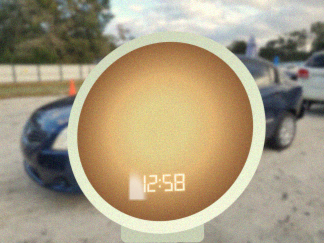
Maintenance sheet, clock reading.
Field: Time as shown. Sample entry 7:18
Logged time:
12:58
